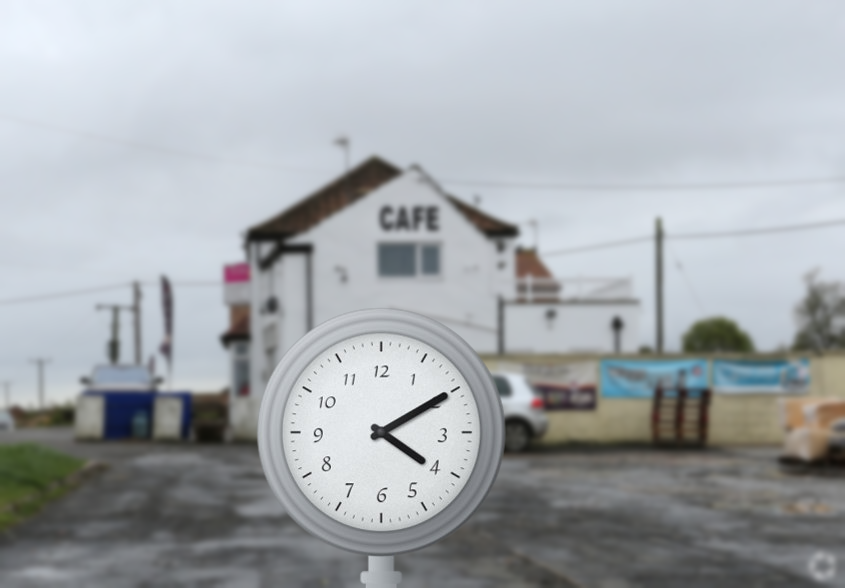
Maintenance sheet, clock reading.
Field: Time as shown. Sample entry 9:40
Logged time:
4:10
